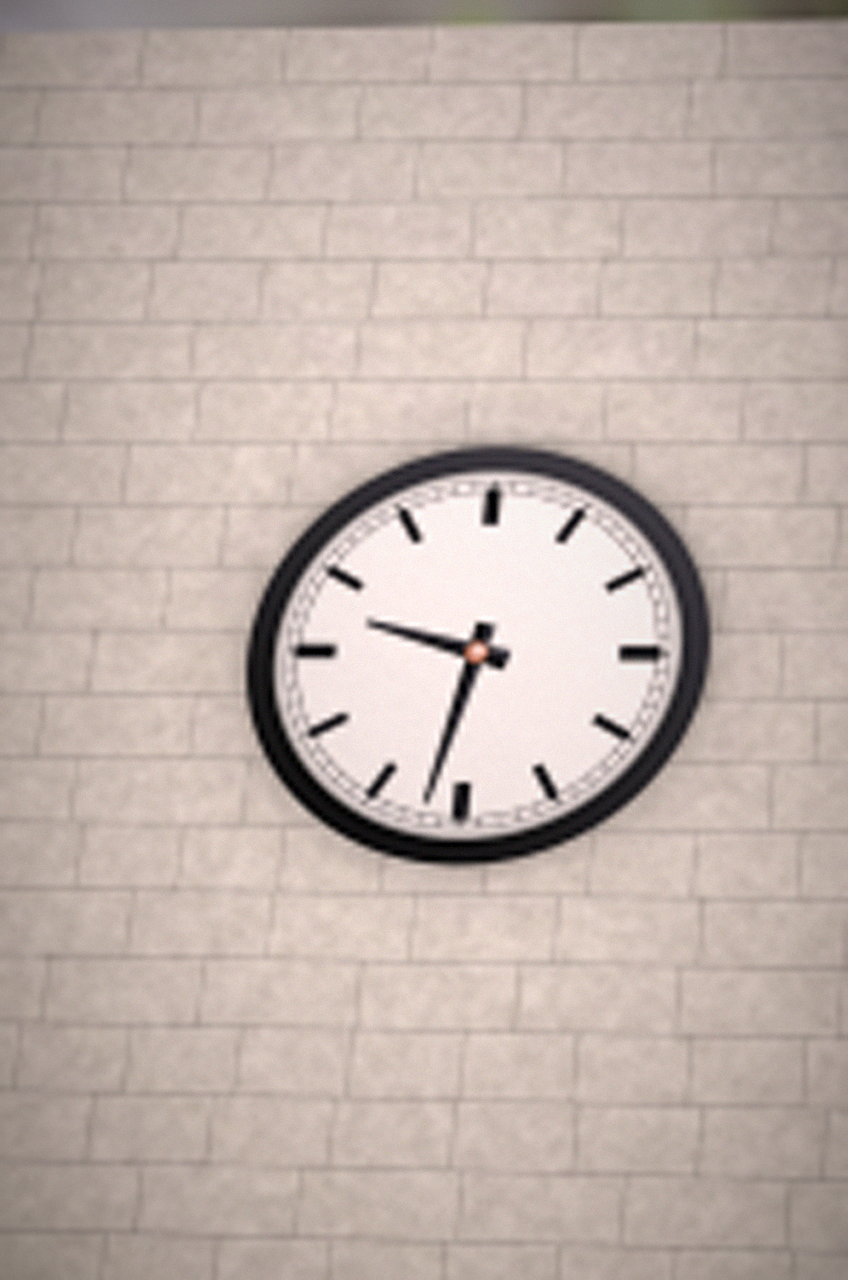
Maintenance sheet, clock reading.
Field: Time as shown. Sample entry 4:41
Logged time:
9:32
